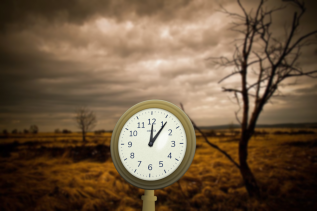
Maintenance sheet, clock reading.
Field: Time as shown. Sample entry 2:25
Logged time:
12:06
